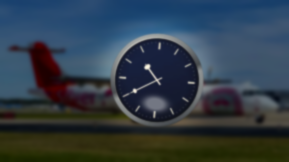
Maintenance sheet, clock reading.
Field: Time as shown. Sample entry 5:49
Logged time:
10:40
